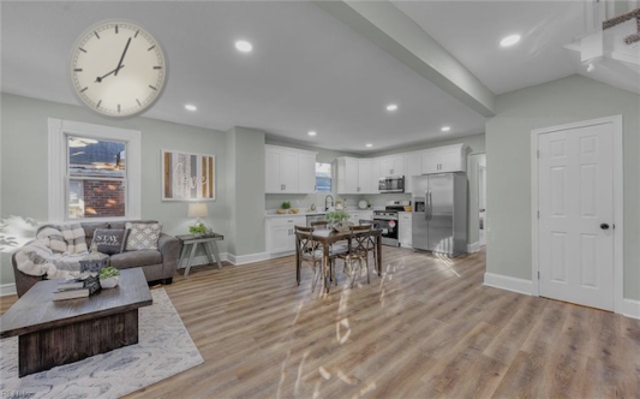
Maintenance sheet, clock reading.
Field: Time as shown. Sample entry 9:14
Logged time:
8:04
